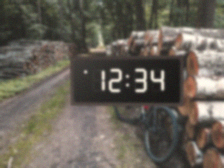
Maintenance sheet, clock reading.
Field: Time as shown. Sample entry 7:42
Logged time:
12:34
